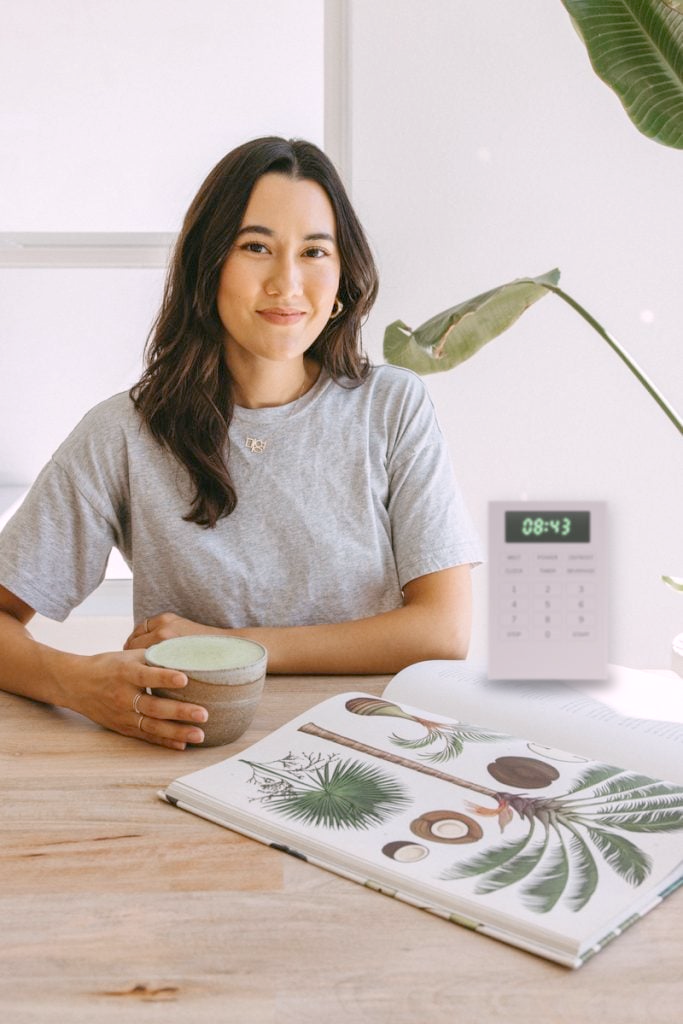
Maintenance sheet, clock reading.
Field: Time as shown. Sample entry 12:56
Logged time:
8:43
